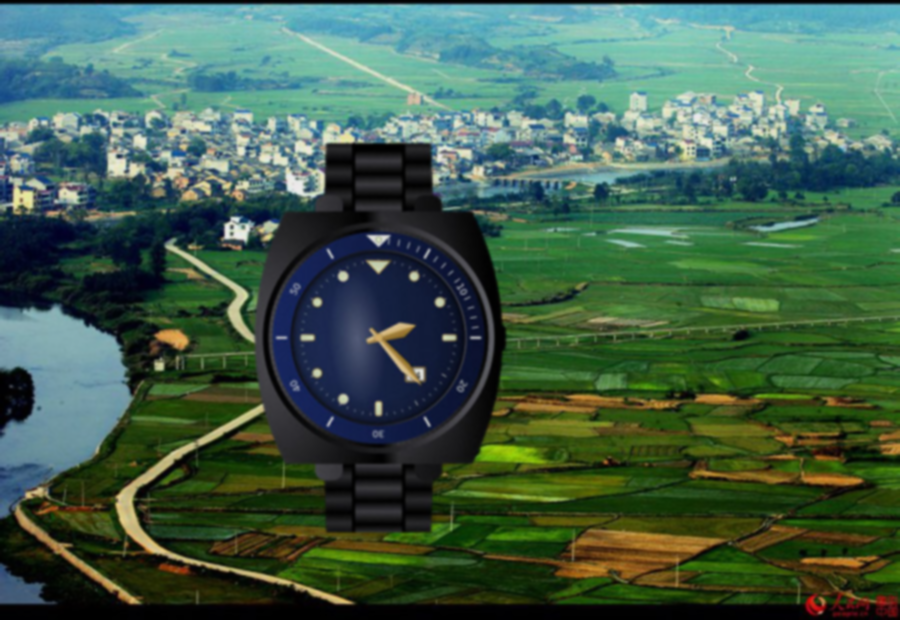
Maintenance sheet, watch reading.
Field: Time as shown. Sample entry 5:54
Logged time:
2:23
